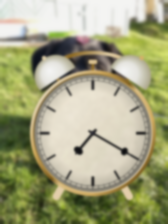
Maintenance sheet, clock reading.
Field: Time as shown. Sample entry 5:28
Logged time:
7:20
